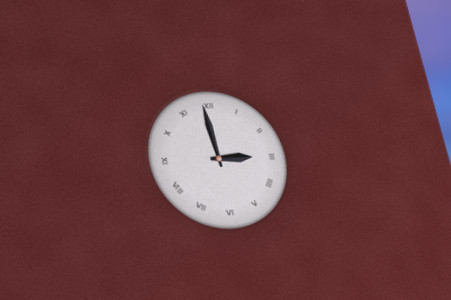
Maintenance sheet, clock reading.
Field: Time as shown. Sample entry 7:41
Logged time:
2:59
